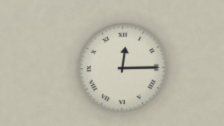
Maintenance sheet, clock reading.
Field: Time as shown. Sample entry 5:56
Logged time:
12:15
